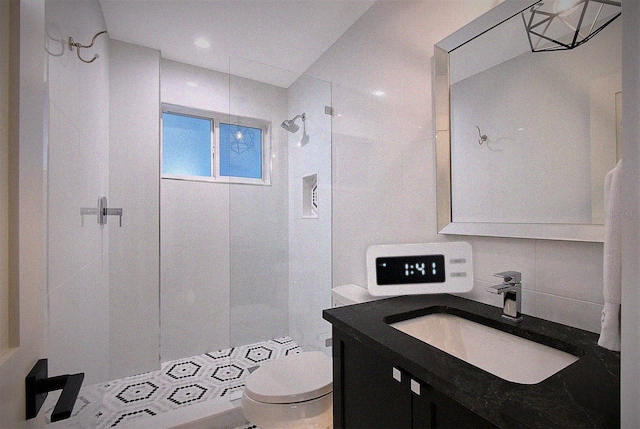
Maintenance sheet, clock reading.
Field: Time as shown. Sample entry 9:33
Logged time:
1:41
